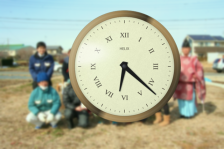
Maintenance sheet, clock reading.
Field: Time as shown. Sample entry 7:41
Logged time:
6:22
